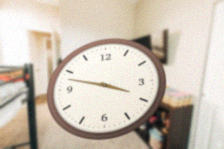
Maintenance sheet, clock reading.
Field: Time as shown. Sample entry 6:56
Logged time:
3:48
